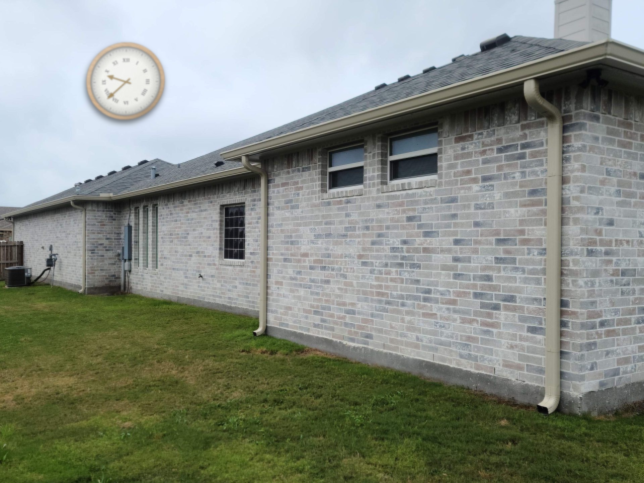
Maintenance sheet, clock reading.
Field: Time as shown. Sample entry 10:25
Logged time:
9:38
